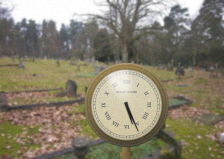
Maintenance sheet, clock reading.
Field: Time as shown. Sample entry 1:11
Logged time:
5:26
